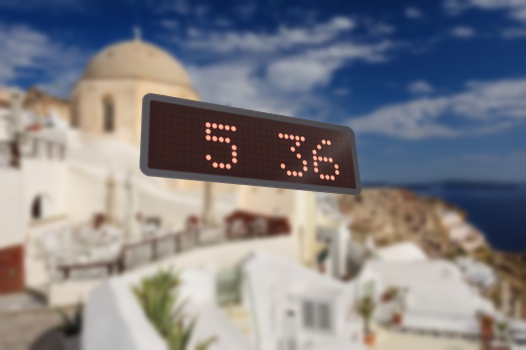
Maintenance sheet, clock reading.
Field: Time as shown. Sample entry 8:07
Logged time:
5:36
